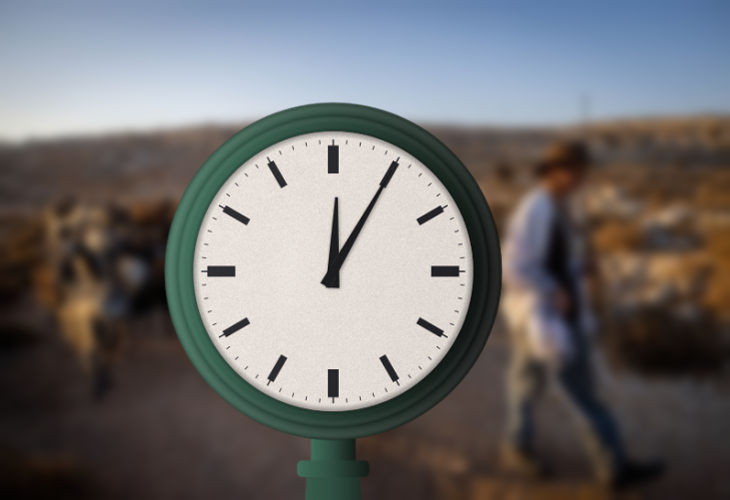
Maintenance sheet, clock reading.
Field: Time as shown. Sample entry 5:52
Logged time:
12:05
